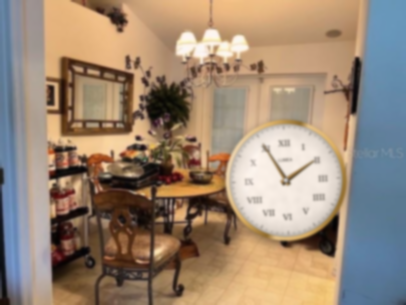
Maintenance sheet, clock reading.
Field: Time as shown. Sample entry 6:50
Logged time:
1:55
